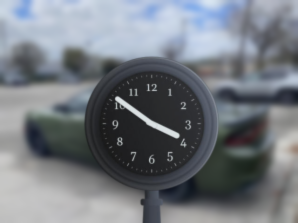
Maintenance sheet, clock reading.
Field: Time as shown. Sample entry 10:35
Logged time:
3:51
